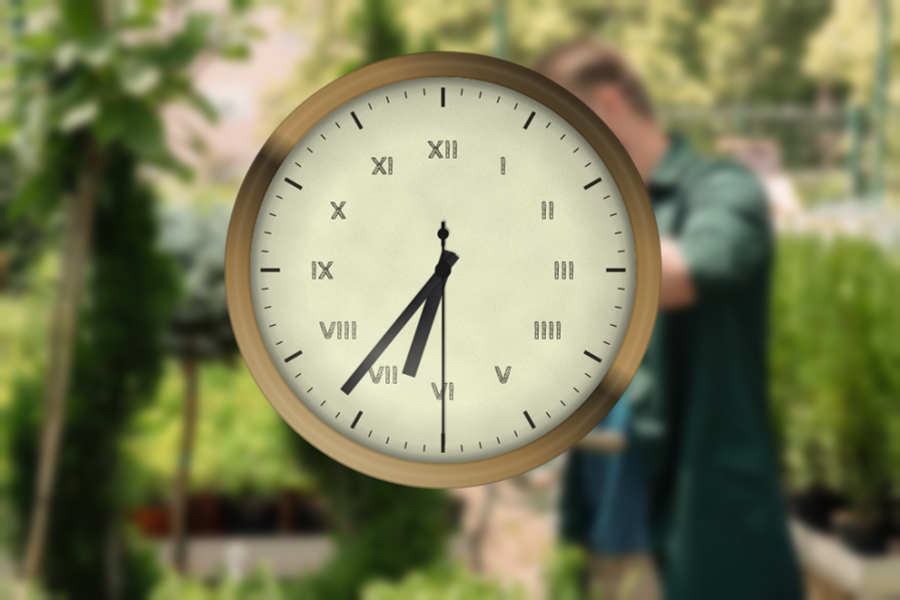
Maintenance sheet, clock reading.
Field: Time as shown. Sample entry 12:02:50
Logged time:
6:36:30
